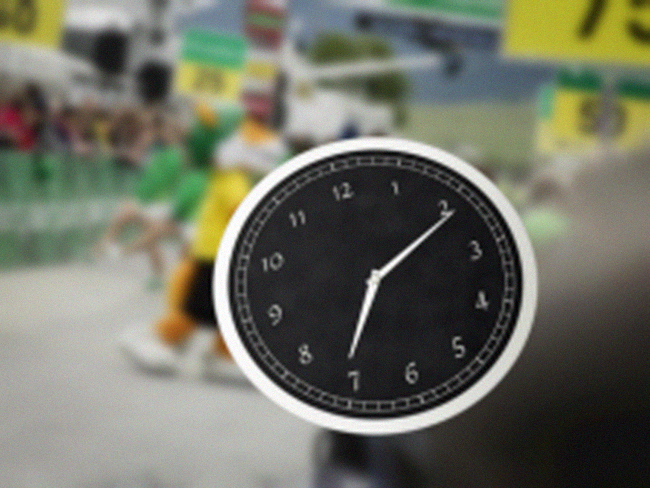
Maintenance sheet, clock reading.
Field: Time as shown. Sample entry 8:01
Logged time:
7:11
